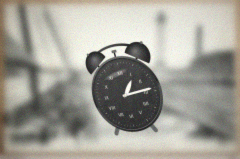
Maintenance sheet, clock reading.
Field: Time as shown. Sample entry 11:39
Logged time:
1:14
